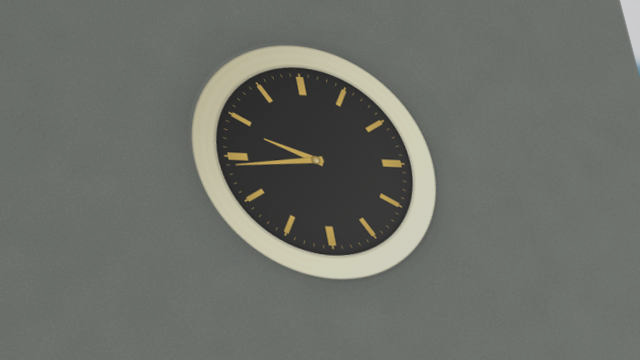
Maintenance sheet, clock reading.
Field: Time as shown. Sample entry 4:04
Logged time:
9:44
